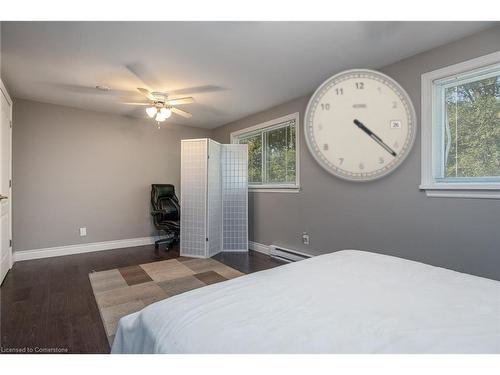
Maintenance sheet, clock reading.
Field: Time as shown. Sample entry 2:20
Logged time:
4:22
